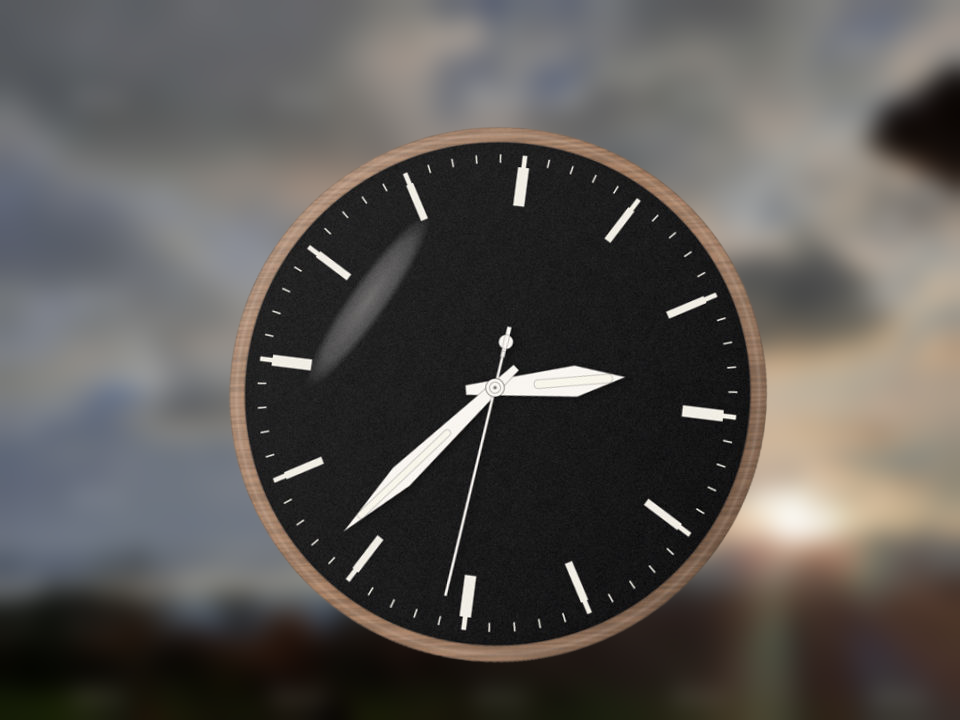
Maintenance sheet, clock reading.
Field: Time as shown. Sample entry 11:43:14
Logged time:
2:36:31
